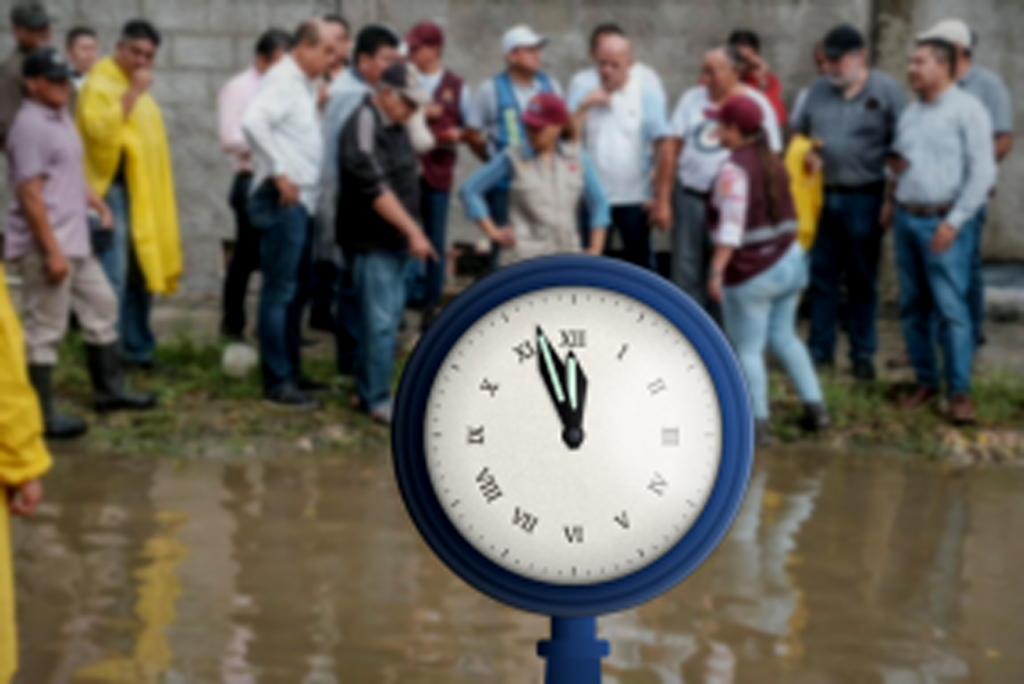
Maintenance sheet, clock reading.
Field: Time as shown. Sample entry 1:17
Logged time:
11:57
